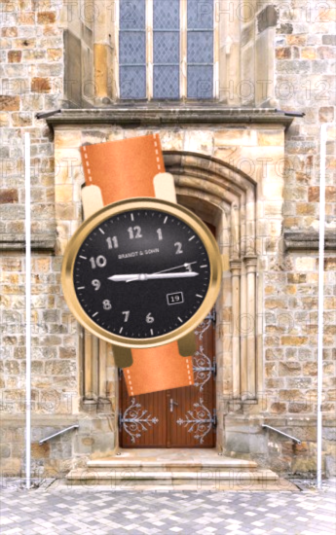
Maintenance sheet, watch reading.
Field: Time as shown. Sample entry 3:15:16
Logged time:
9:16:14
